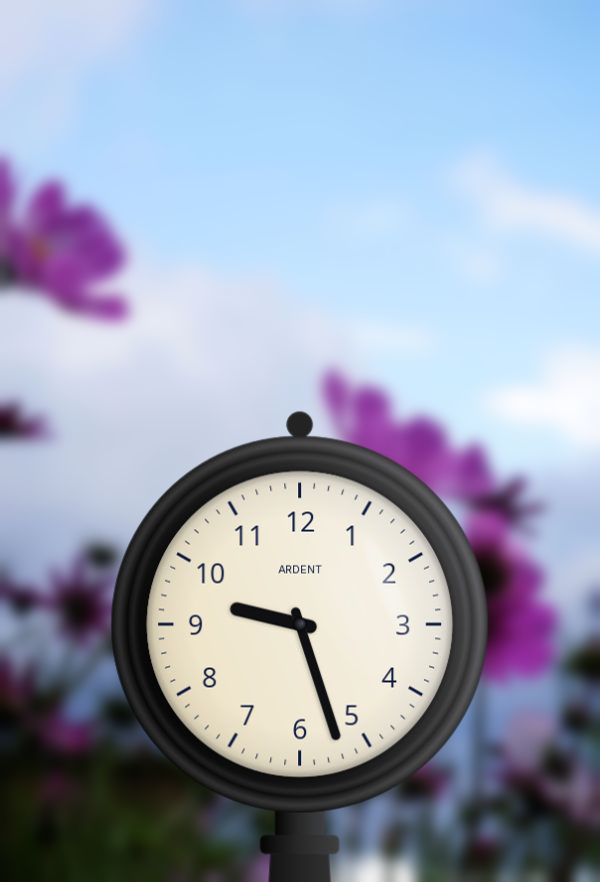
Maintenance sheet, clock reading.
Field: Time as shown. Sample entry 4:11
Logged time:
9:27
